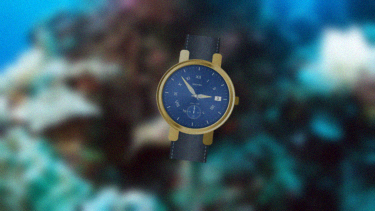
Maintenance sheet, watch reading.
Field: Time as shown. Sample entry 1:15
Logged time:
2:53
